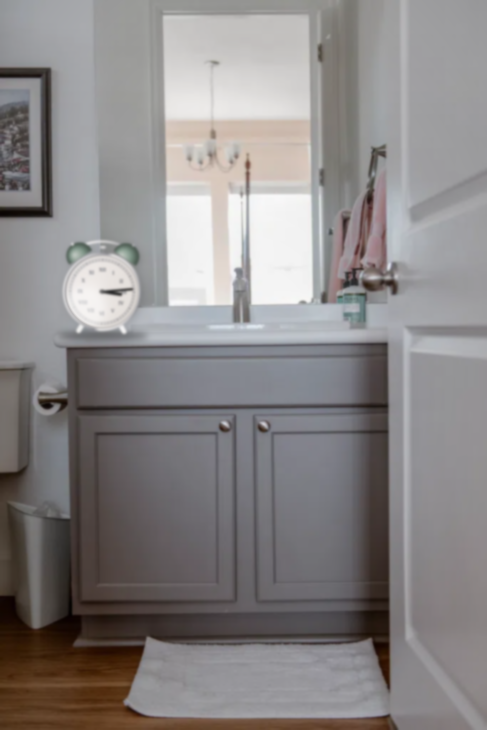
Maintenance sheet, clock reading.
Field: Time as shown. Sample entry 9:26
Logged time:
3:14
